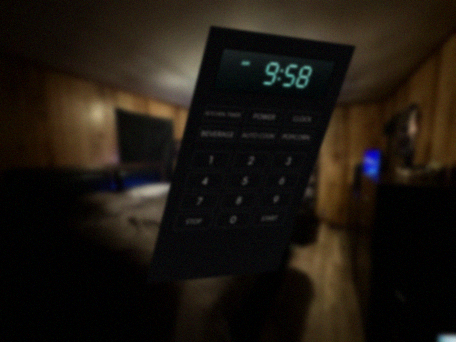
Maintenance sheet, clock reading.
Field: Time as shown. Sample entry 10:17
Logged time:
9:58
